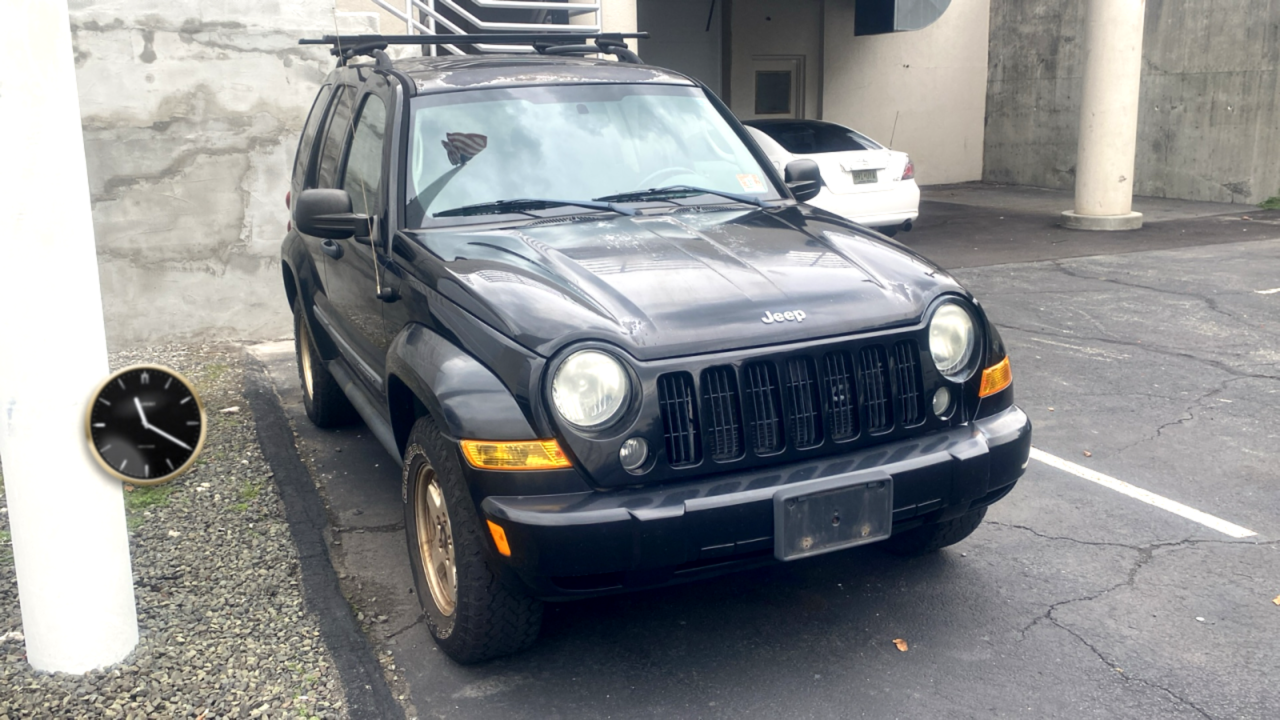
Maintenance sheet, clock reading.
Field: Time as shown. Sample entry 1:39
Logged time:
11:20
